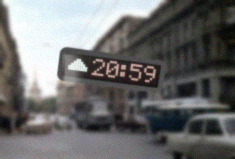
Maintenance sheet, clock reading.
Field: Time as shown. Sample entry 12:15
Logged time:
20:59
